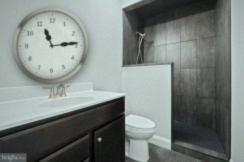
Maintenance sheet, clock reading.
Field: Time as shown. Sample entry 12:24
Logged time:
11:14
